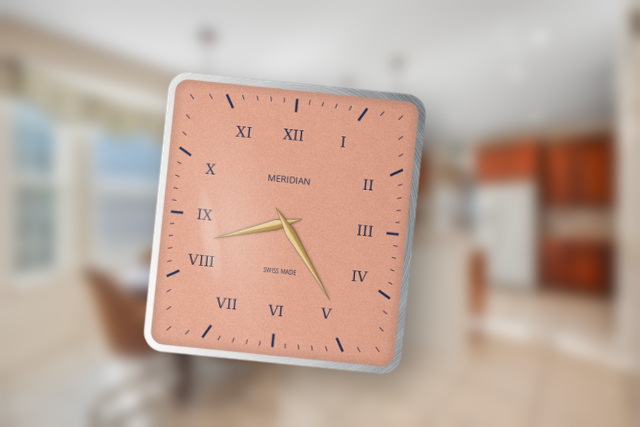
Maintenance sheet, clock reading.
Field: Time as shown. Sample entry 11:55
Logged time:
8:24
